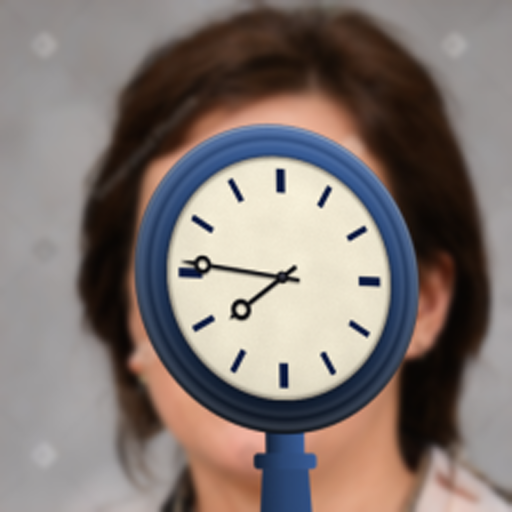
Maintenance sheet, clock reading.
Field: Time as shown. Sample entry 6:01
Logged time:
7:46
